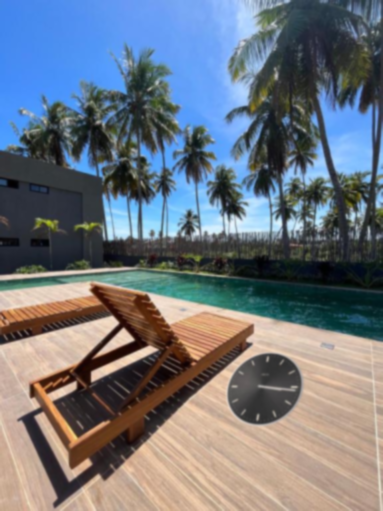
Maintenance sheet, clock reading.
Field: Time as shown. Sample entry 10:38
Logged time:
3:16
